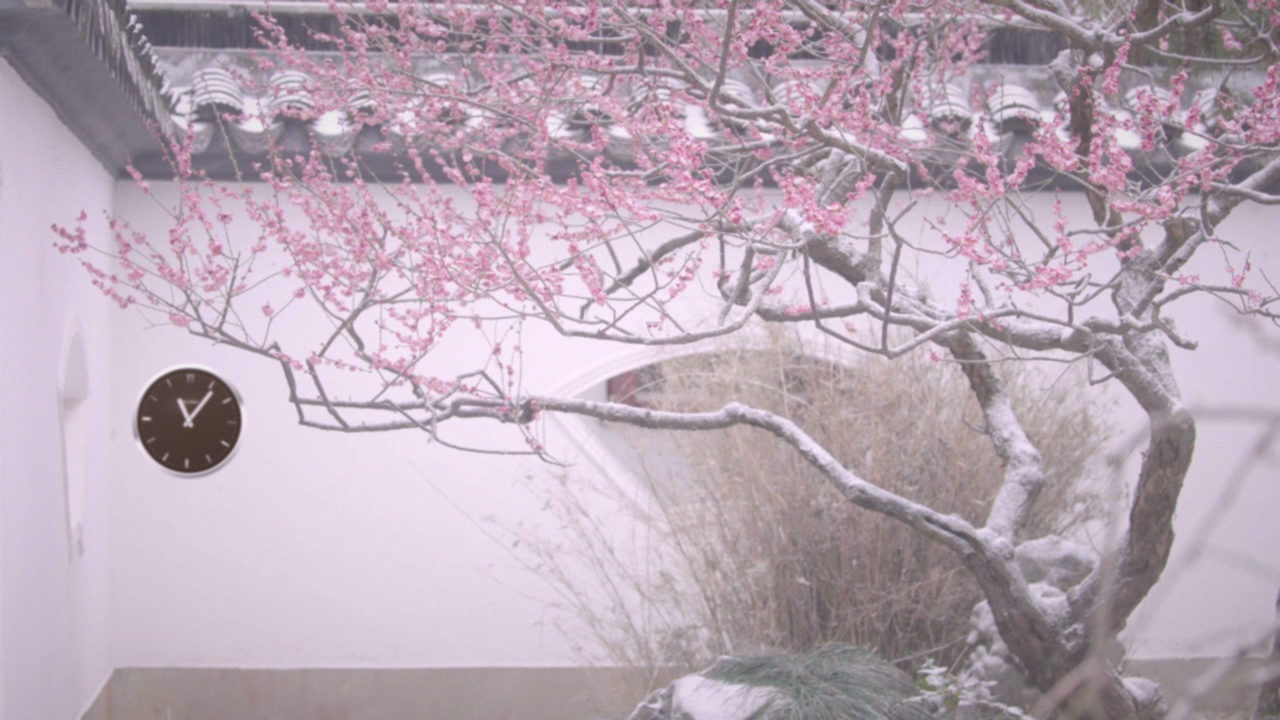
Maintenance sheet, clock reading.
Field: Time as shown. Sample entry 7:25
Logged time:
11:06
